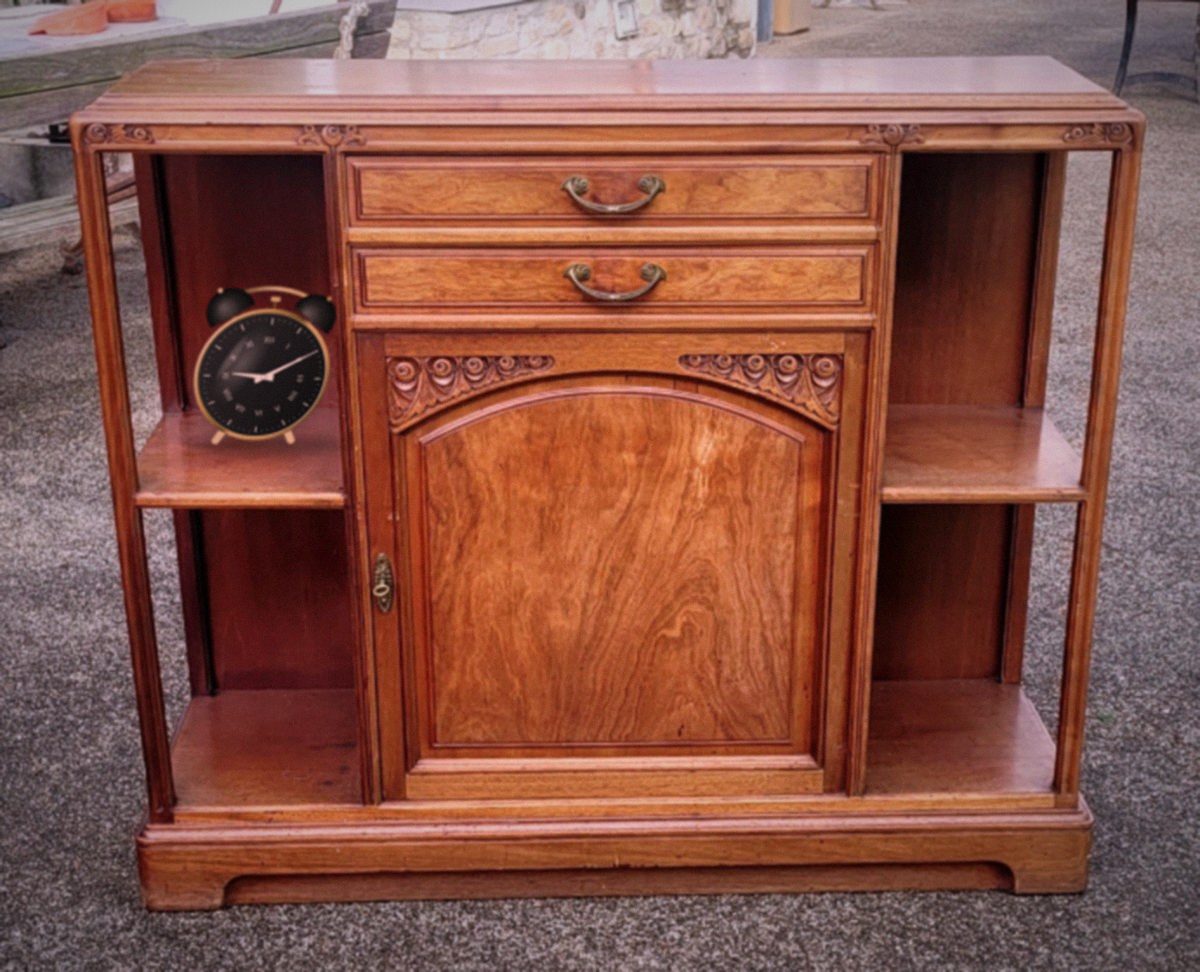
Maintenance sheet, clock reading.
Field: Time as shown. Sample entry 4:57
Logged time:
9:10
